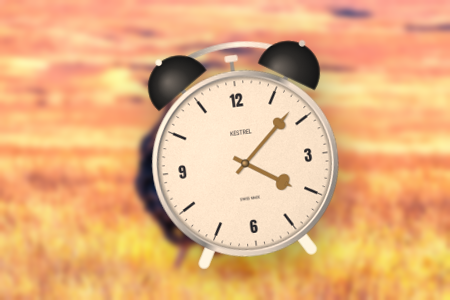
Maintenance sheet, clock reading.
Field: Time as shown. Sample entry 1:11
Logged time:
4:08
